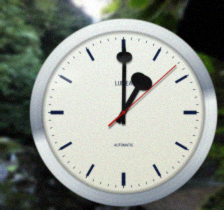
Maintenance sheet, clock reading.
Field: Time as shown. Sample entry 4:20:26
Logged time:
1:00:08
